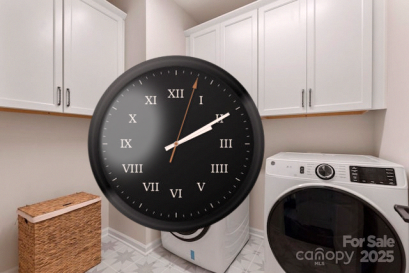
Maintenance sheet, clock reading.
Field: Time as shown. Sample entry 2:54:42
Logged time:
2:10:03
